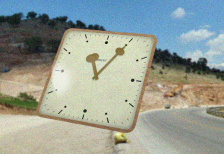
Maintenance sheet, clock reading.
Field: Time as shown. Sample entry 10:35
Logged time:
11:05
